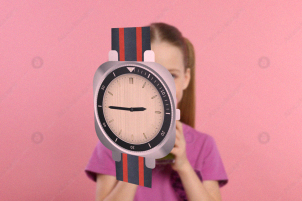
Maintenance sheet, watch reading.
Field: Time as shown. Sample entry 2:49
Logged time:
2:45
